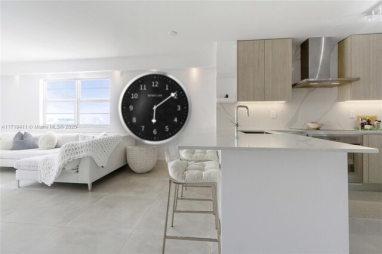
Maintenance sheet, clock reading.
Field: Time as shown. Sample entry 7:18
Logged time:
6:09
